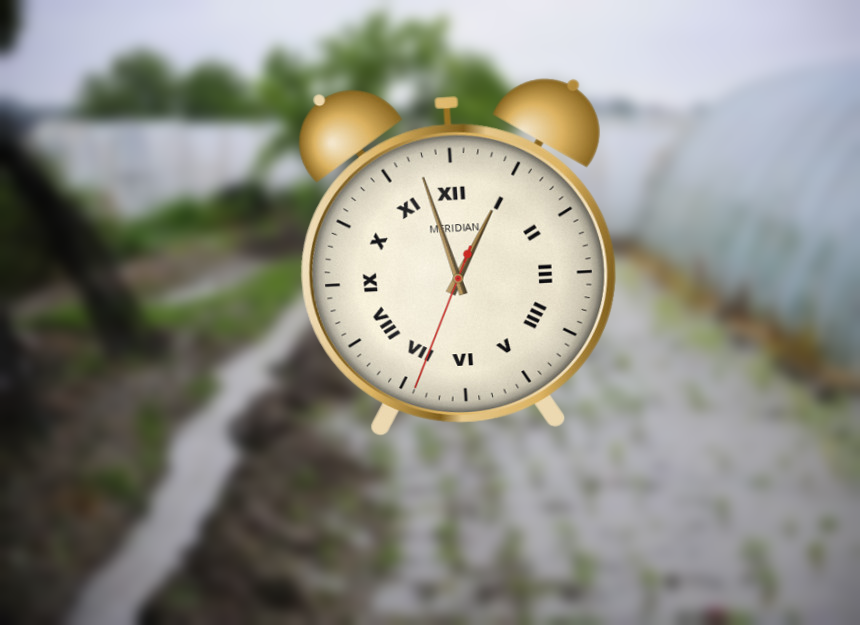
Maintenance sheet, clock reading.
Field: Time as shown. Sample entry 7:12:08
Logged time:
12:57:34
